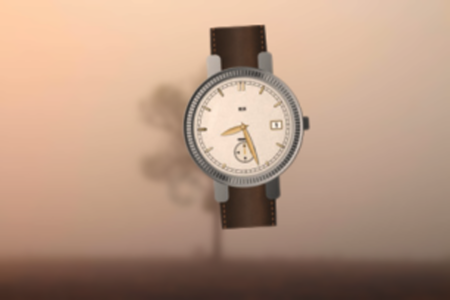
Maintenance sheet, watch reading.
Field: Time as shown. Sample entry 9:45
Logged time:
8:27
